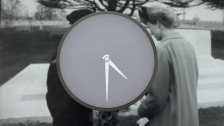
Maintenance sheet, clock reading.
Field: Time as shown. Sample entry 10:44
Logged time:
4:30
